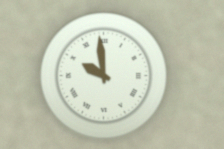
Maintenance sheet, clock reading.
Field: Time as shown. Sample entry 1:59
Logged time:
9:59
